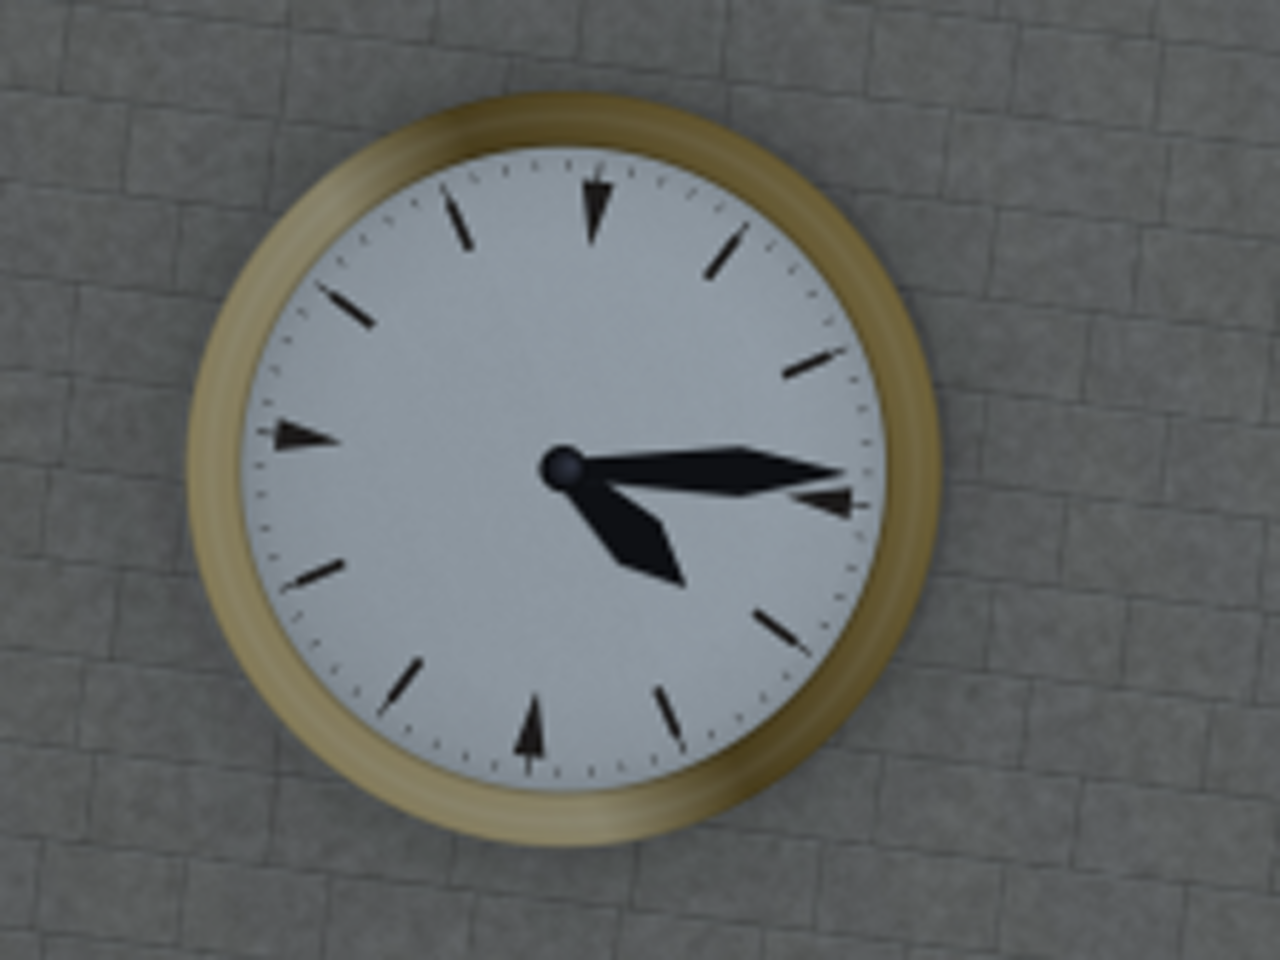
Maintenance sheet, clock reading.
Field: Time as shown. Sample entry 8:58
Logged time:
4:14
